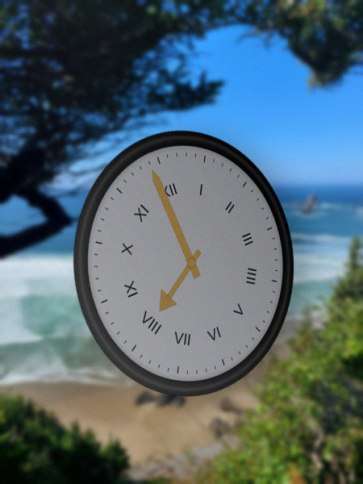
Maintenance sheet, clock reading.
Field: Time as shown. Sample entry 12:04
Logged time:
7:59
